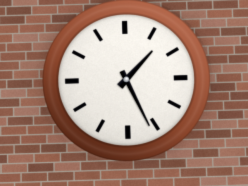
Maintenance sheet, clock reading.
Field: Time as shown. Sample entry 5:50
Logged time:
1:26
